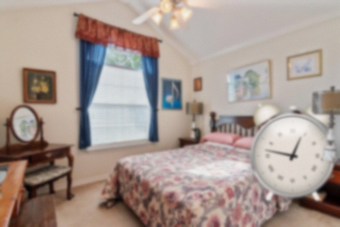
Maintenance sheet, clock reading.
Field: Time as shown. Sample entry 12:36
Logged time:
12:47
